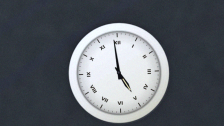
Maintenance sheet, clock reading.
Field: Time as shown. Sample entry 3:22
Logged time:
4:59
